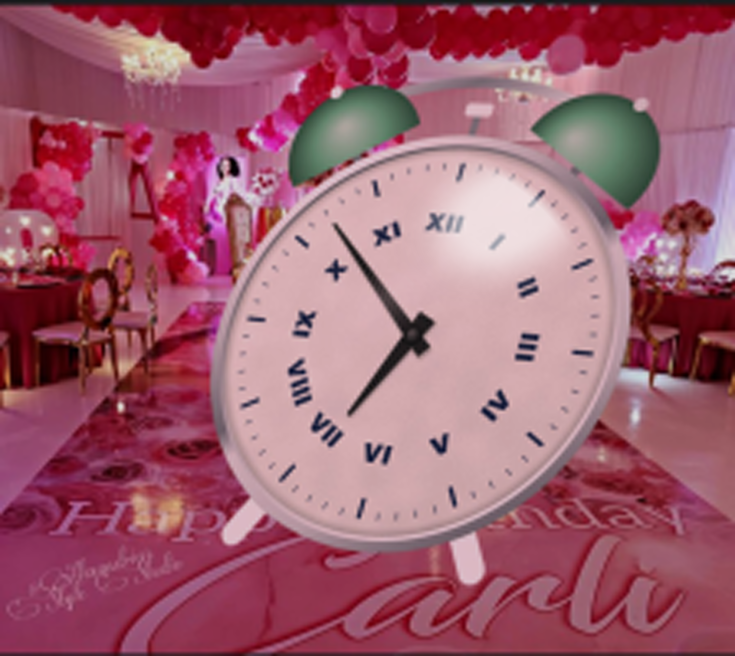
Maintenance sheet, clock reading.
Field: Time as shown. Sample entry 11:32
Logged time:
6:52
